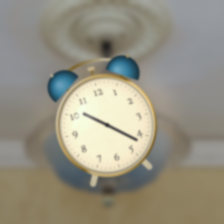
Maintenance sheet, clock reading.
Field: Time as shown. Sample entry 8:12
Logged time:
10:22
